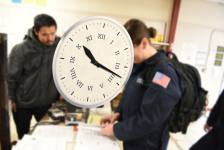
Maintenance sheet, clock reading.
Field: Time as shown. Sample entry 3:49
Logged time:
10:18
